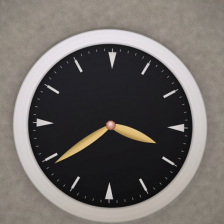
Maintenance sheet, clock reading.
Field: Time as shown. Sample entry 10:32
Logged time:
3:39
